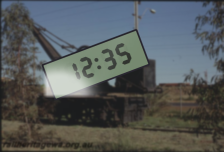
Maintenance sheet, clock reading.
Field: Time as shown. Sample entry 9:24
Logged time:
12:35
